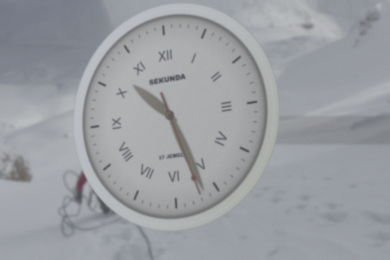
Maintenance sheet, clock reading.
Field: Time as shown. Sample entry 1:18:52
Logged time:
10:26:27
